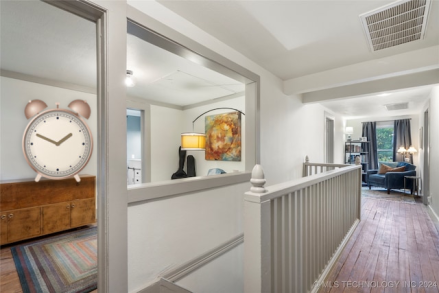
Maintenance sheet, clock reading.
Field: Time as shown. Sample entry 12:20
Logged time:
1:49
